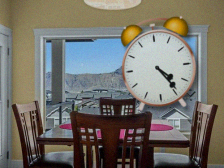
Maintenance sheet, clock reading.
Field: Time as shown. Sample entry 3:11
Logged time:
4:24
